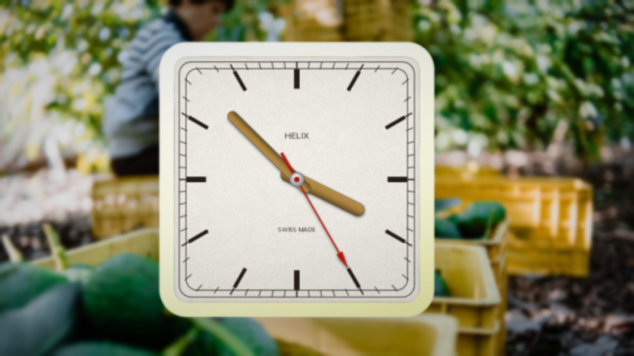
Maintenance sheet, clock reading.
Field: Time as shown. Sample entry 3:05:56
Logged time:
3:52:25
